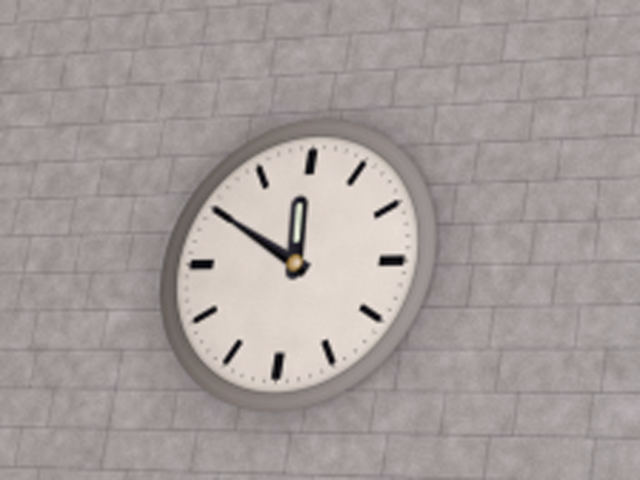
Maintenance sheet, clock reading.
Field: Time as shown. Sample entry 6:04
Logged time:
11:50
